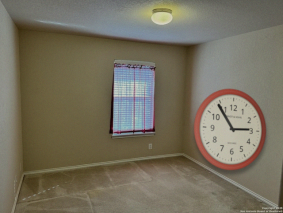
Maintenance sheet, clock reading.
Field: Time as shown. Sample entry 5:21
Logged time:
2:54
